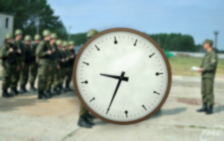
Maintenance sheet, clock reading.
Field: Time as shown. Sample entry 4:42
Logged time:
9:35
